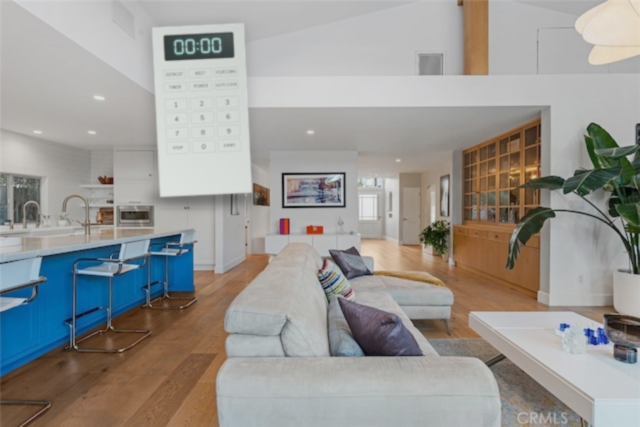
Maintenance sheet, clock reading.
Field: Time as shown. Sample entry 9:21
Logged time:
0:00
